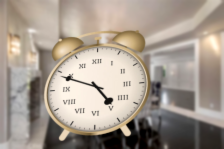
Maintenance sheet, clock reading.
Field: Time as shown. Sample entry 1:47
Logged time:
4:49
